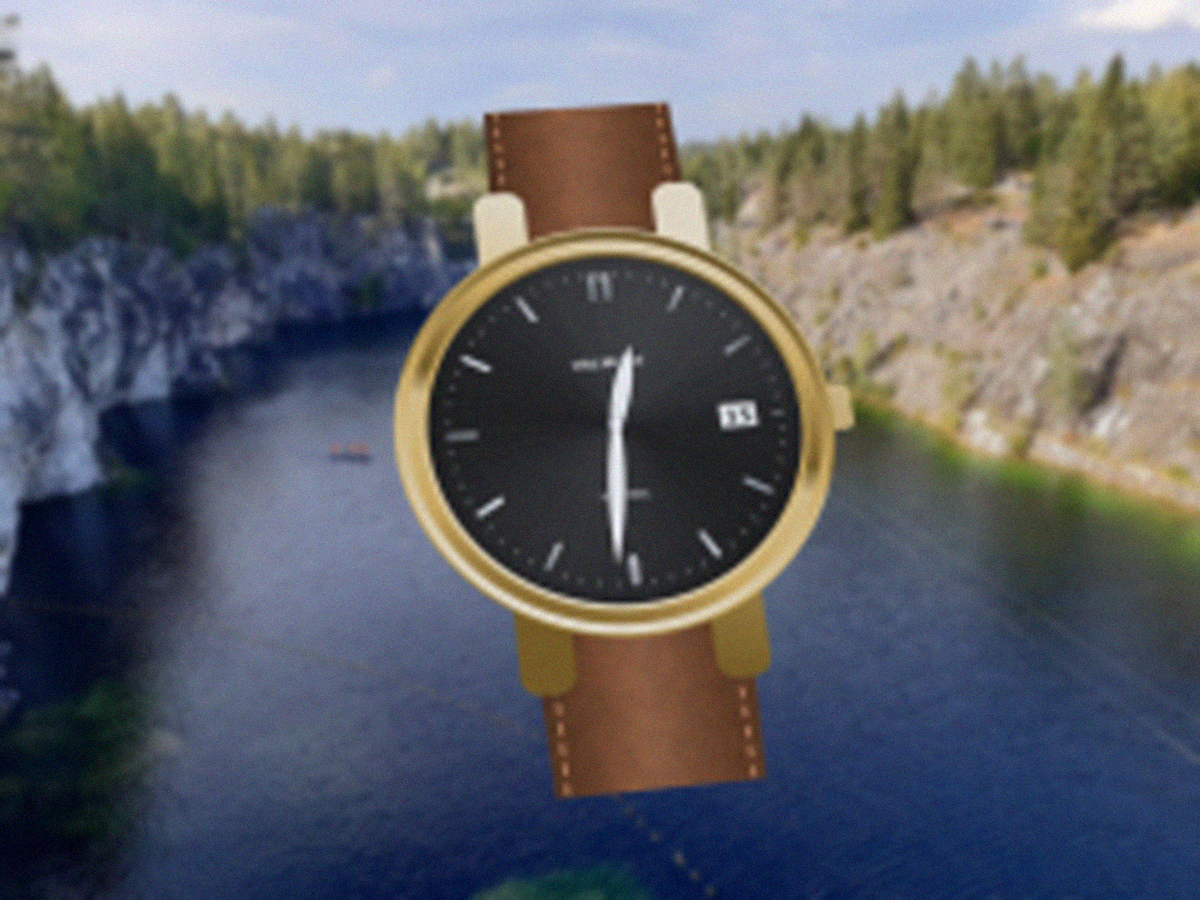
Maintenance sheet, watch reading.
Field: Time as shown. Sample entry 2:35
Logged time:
12:31
